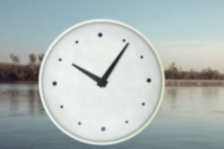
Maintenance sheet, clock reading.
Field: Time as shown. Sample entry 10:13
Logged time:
10:06
